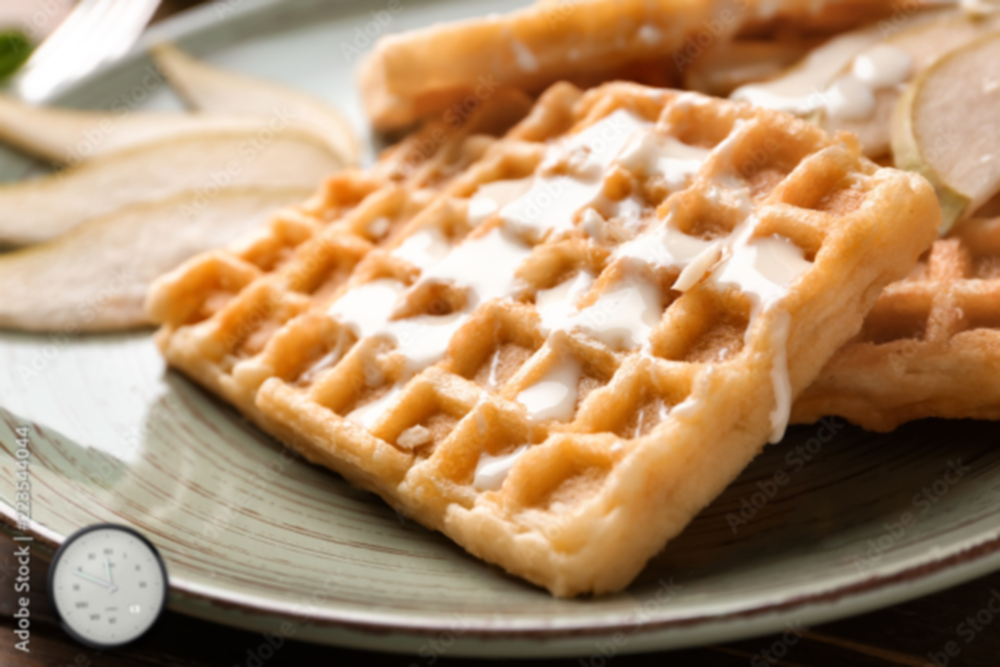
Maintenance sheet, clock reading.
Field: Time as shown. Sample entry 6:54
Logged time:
11:49
